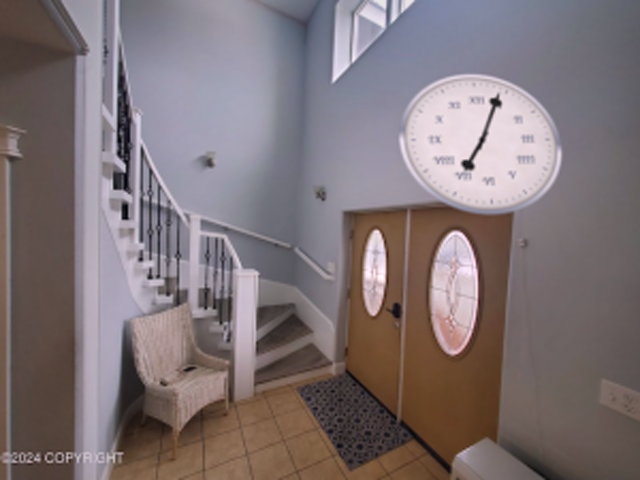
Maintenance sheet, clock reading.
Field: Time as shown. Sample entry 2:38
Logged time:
7:04
